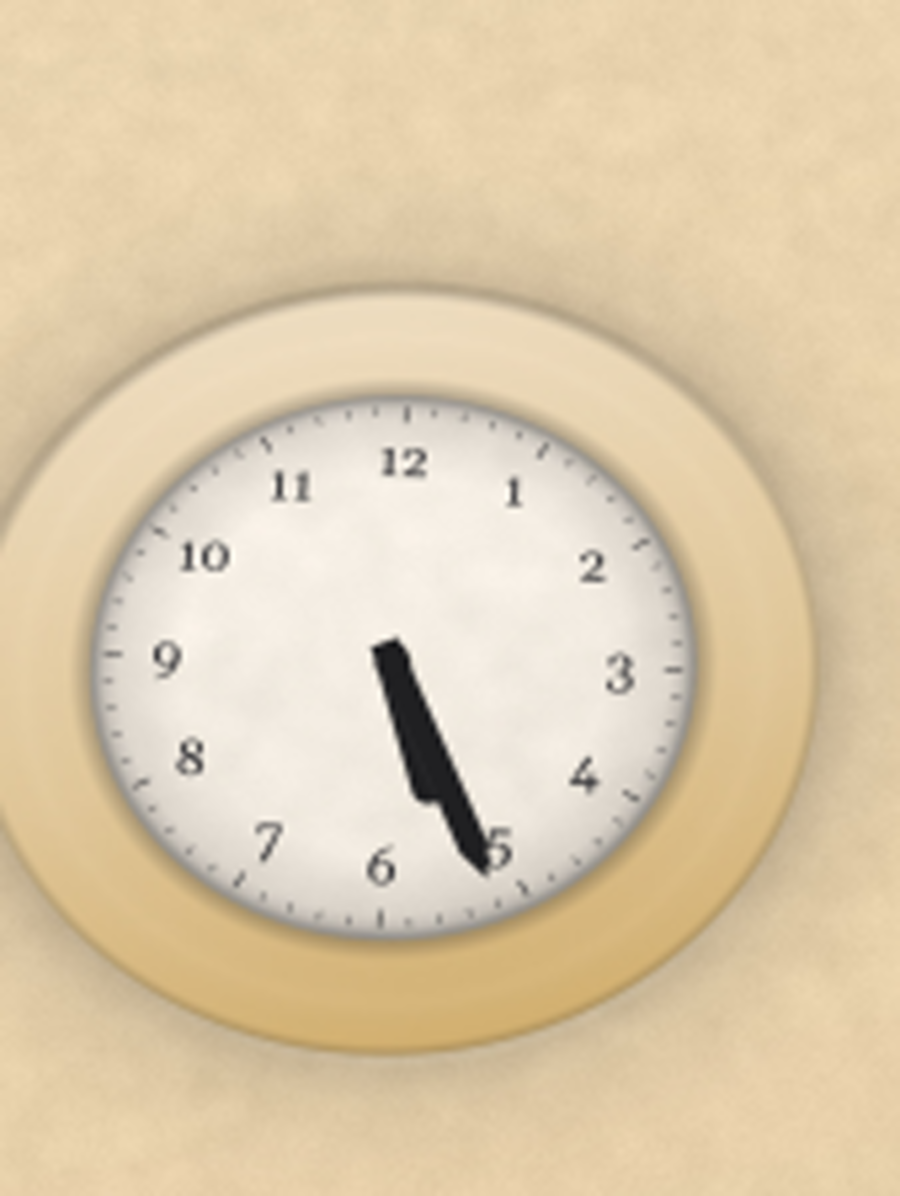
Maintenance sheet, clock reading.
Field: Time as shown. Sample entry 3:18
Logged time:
5:26
